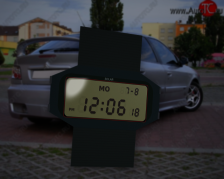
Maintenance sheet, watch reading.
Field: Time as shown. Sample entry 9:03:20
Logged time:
12:06:18
